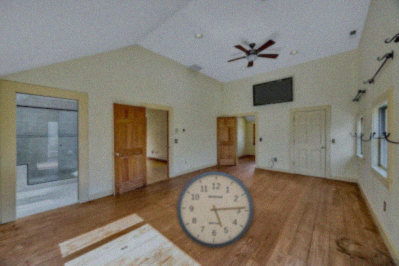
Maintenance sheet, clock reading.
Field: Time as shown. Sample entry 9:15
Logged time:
5:14
